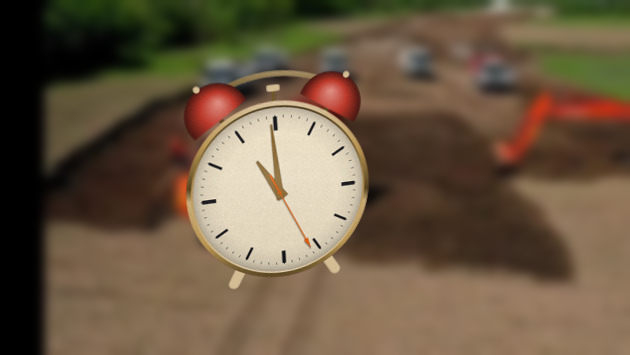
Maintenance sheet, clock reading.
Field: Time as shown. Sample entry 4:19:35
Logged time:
10:59:26
